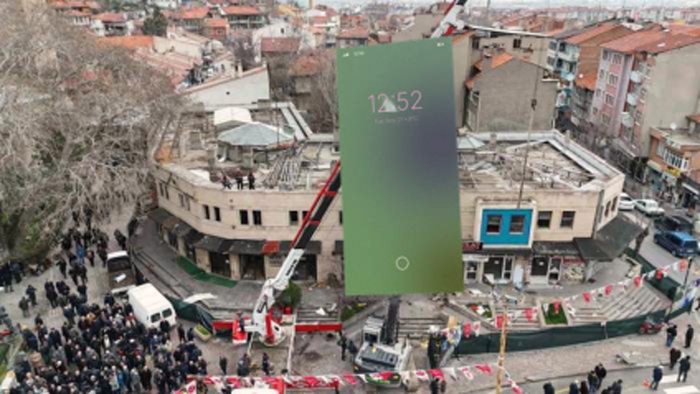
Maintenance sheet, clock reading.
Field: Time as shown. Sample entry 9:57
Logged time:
12:52
